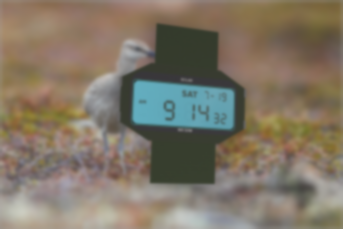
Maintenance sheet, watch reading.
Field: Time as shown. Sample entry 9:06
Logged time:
9:14
